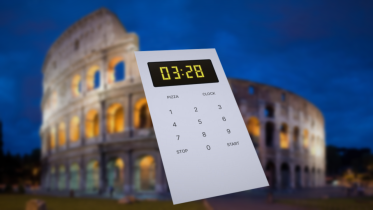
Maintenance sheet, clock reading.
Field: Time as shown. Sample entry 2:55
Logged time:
3:28
